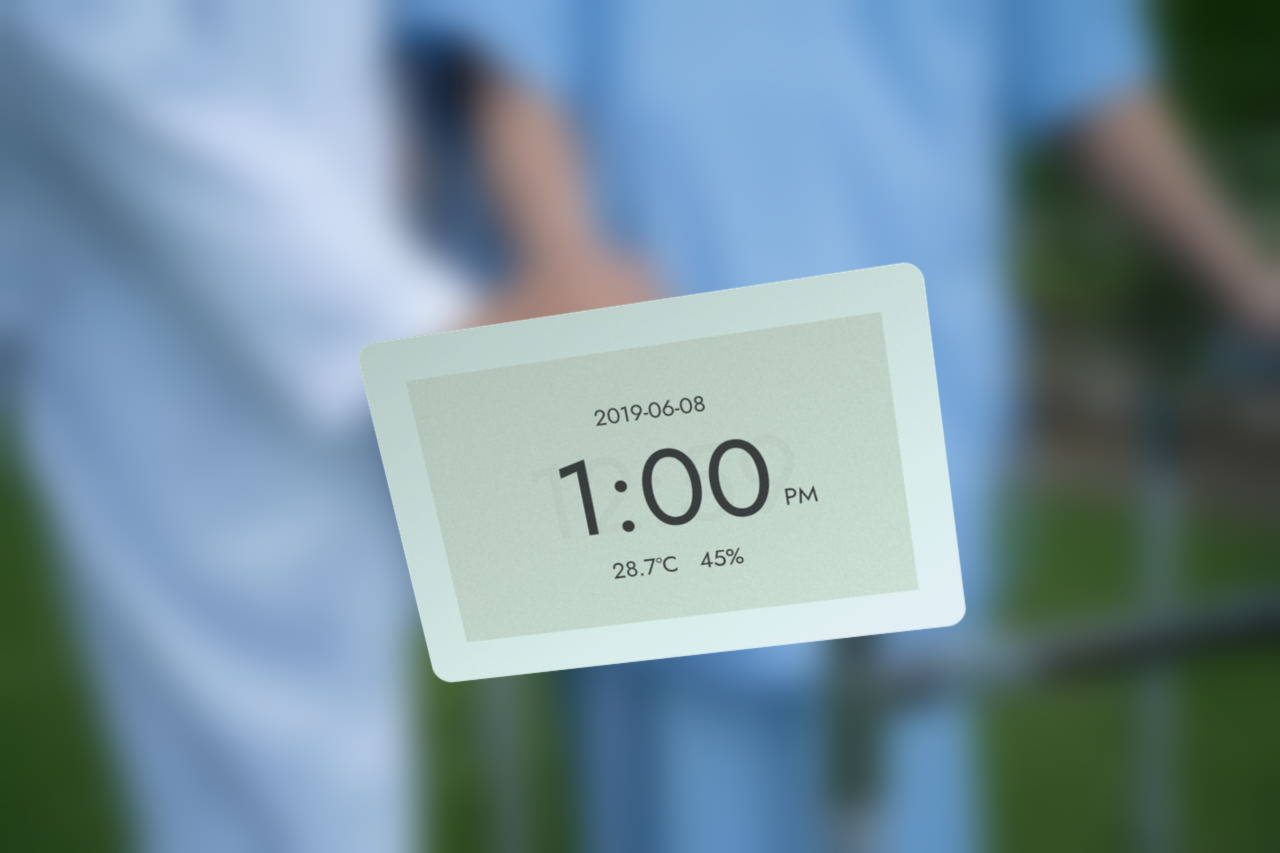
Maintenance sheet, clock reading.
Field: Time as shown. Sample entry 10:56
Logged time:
1:00
